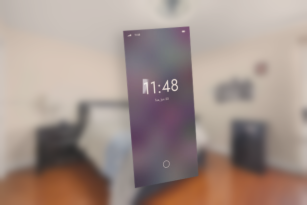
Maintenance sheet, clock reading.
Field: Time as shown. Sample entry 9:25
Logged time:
11:48
